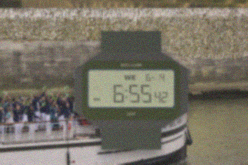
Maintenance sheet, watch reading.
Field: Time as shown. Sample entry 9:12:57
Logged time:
6:55:42
